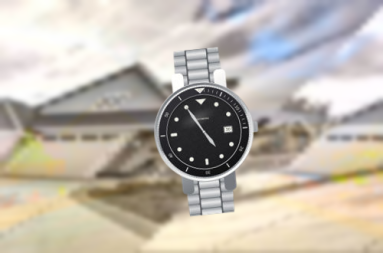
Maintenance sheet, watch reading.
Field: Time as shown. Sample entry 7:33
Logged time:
4:55
